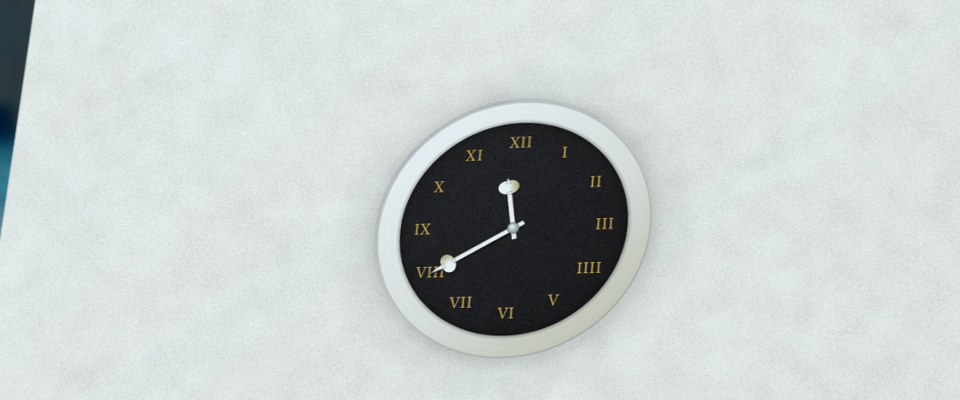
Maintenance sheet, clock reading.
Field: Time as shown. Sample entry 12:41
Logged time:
11:40
